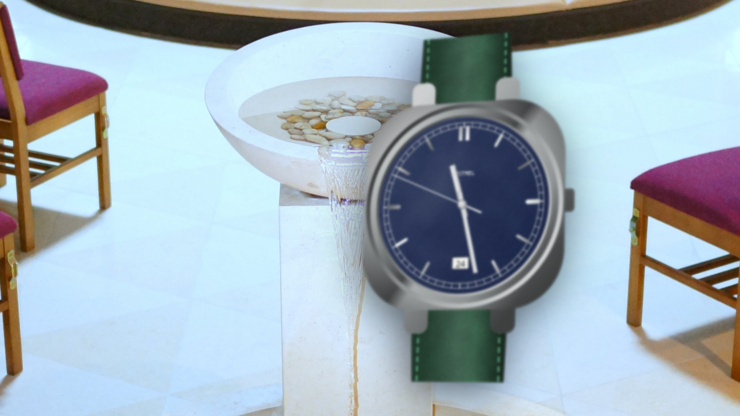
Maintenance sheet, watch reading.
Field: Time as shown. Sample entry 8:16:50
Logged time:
11:27:49
